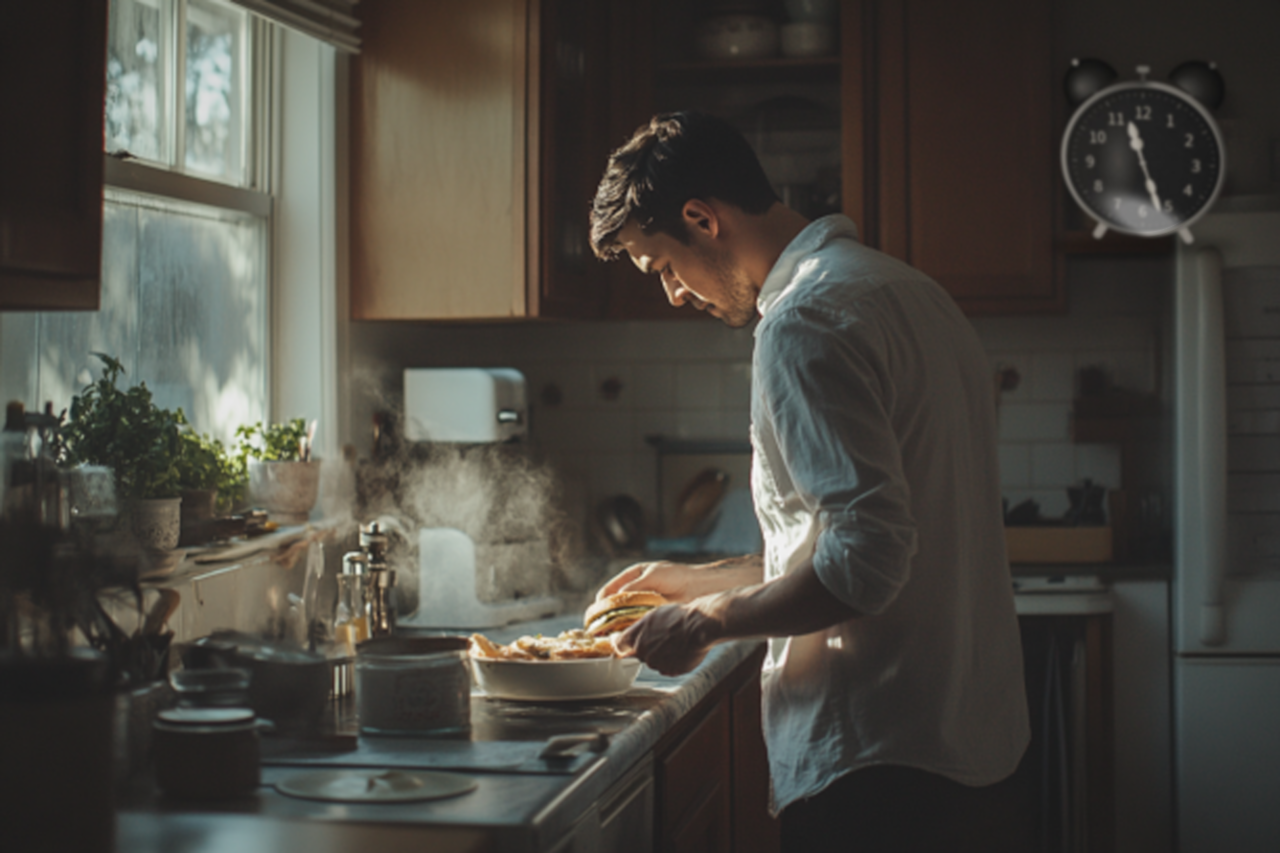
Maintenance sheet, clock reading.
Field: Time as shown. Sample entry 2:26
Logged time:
11:27
